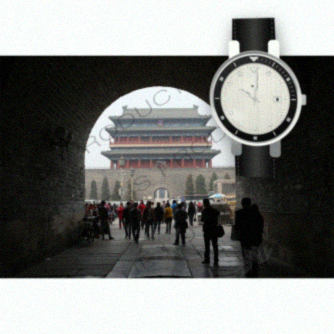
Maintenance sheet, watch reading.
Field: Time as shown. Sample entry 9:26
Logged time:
10:01
